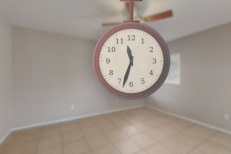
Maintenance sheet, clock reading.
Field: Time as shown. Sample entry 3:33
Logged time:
11:33
